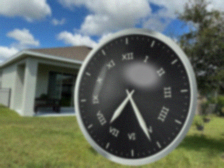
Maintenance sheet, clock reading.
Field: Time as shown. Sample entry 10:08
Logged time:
7:26
